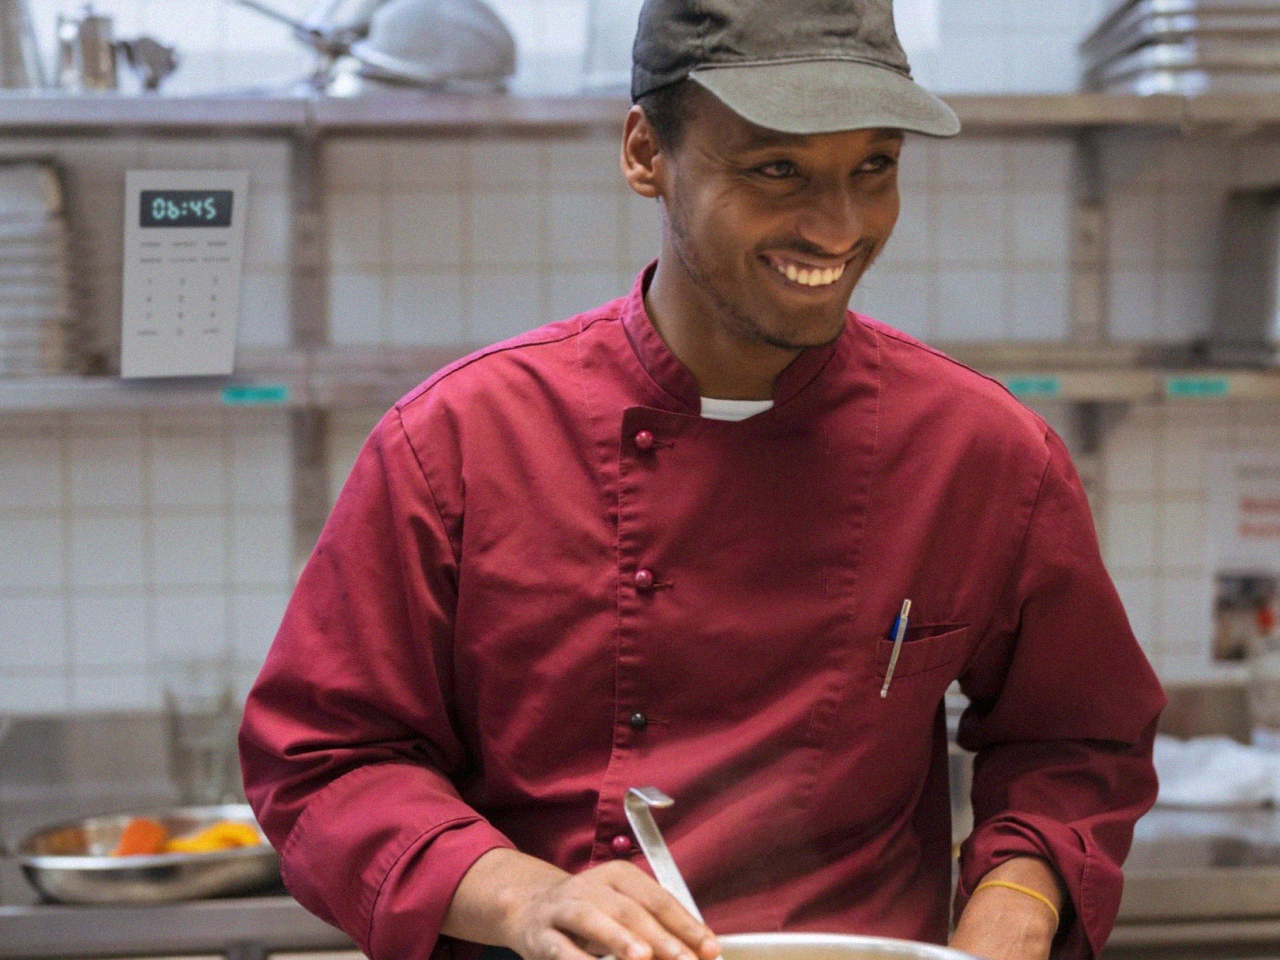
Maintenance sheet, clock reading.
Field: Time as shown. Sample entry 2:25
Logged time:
6:45
